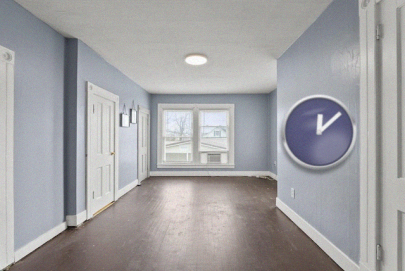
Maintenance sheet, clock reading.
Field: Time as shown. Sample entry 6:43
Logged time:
12:08
